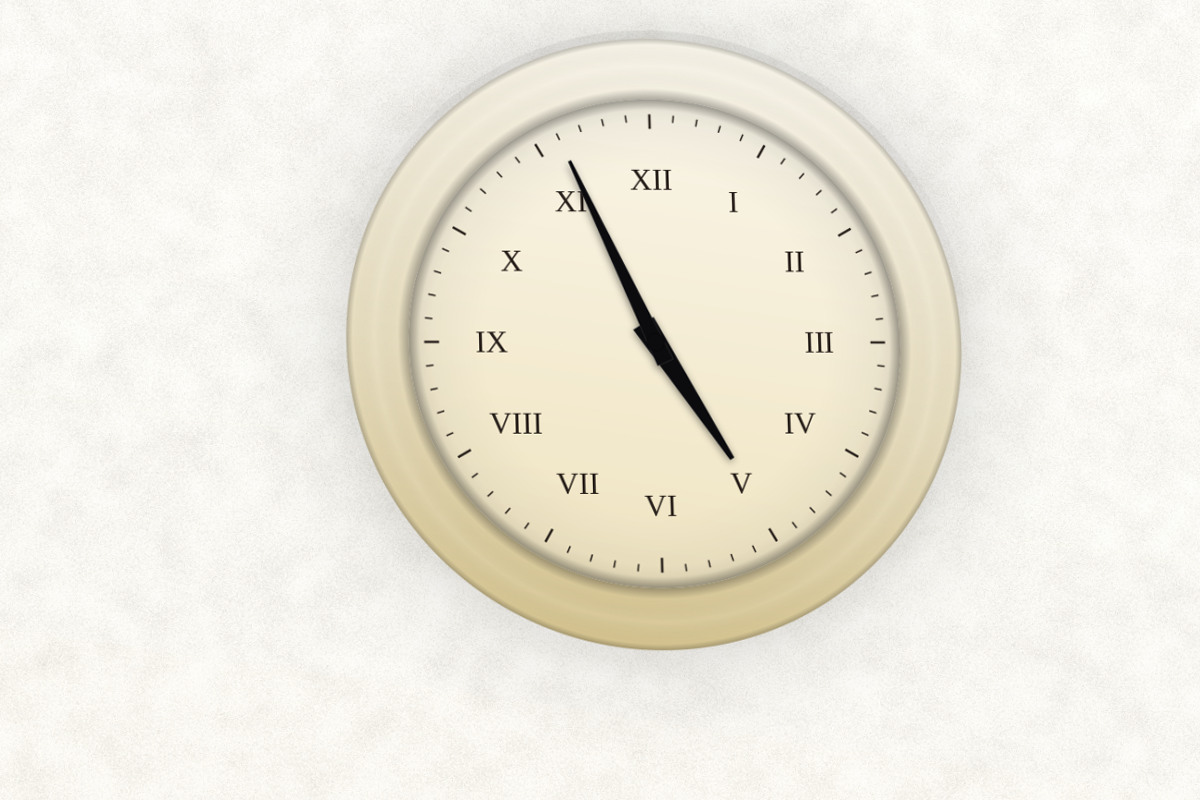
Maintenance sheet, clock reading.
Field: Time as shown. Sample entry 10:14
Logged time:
4:56
